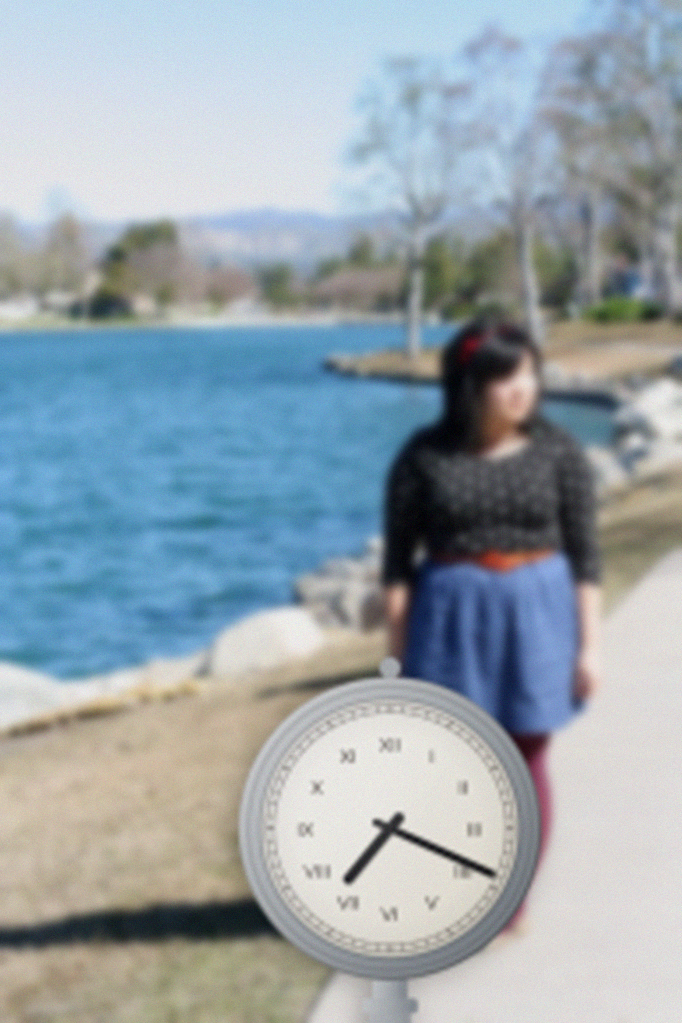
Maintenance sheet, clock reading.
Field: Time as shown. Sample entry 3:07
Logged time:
7:19
